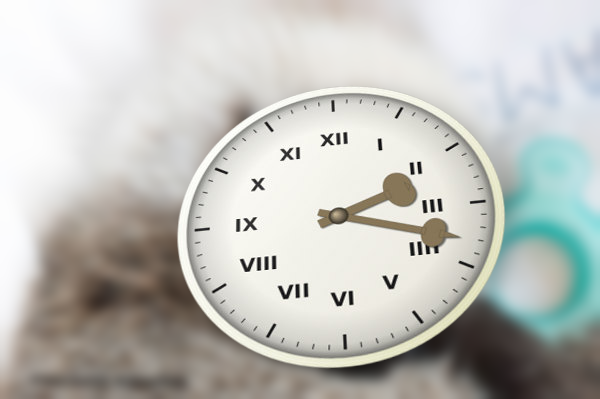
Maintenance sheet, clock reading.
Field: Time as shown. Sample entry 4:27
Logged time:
2:18
